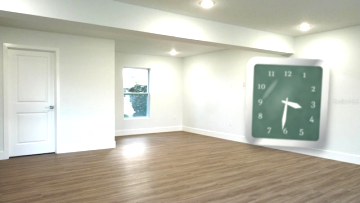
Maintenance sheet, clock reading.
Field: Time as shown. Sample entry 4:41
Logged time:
3:31
